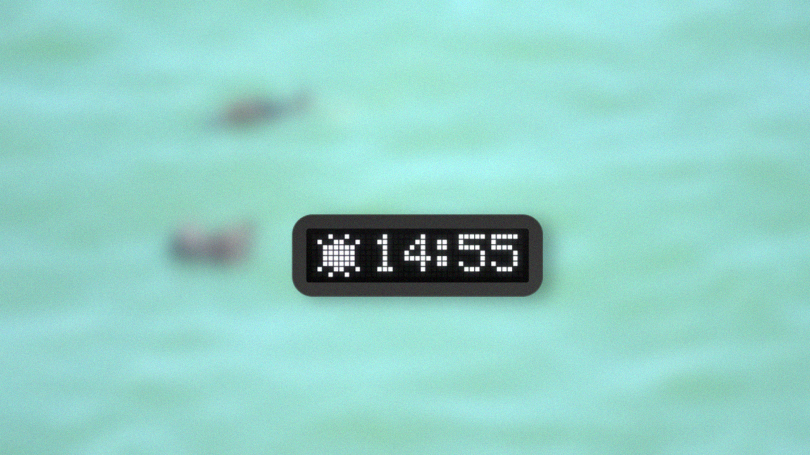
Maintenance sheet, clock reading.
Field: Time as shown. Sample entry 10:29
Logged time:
14:55
